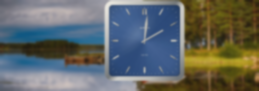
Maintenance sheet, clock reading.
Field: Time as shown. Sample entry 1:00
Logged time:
2:01
